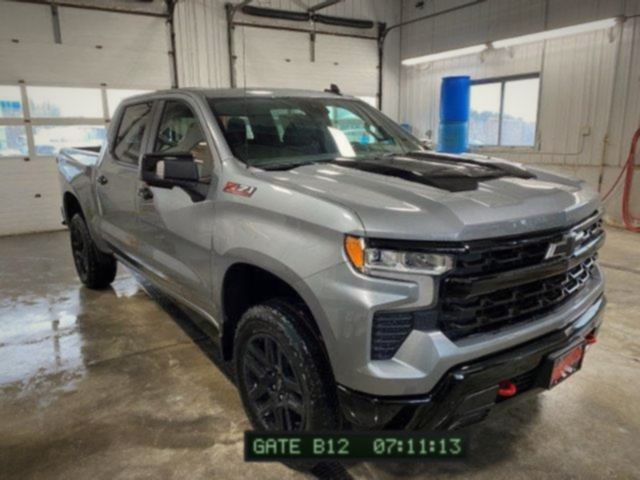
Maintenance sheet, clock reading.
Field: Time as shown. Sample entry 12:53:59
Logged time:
7:11:13
